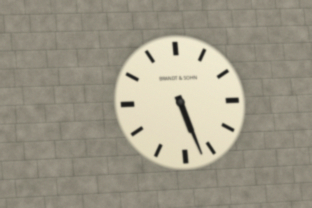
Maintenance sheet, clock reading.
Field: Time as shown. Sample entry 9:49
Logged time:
5:27
